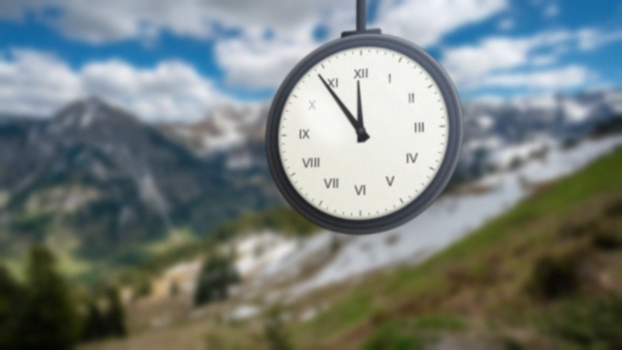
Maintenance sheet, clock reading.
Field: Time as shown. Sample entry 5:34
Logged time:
11:54
